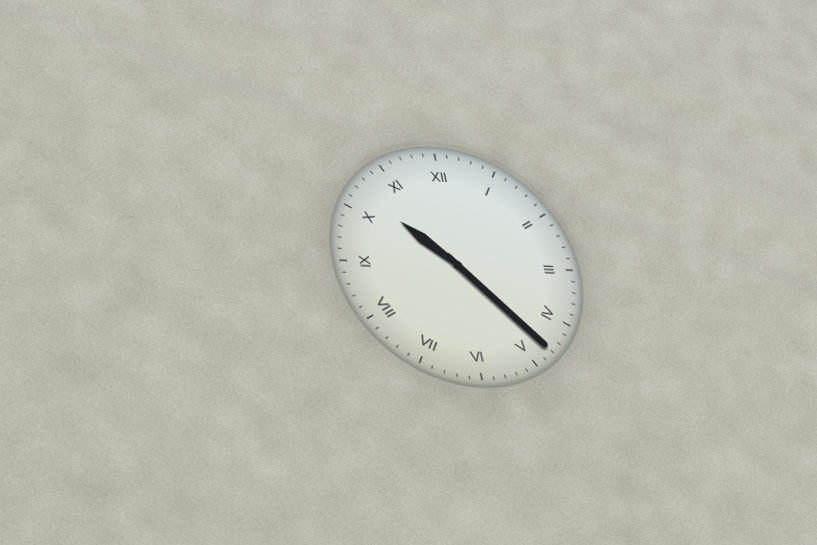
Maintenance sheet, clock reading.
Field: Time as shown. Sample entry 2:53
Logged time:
10:23
